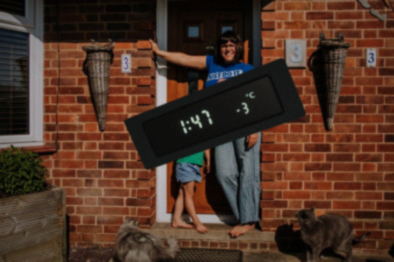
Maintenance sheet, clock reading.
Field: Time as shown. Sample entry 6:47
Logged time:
1:47
